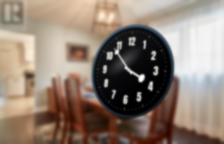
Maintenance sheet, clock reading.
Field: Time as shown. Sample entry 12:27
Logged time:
3:53
